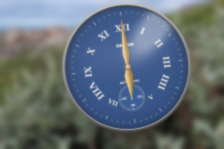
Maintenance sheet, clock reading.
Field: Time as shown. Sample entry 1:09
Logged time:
6:00
